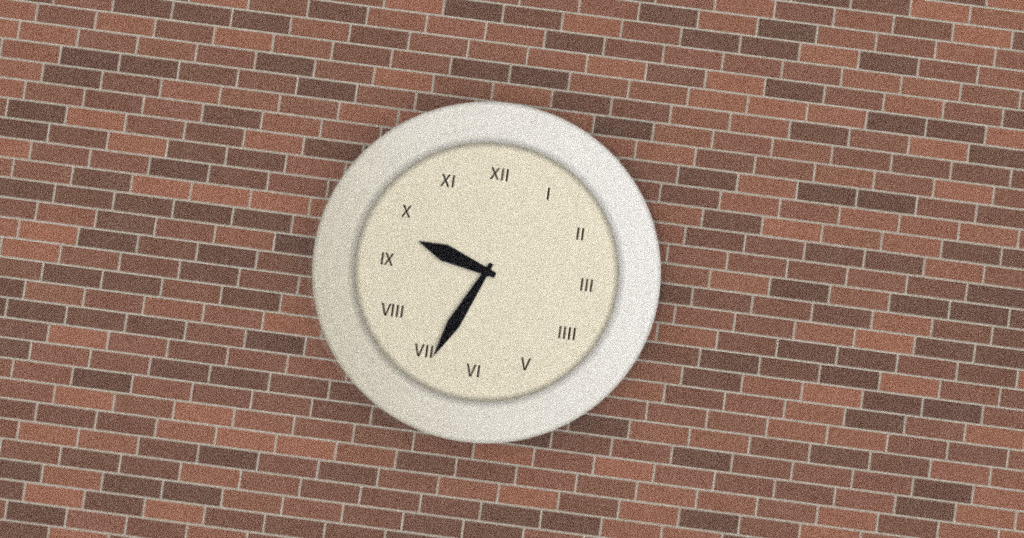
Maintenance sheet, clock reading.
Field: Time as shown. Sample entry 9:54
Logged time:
9:34
